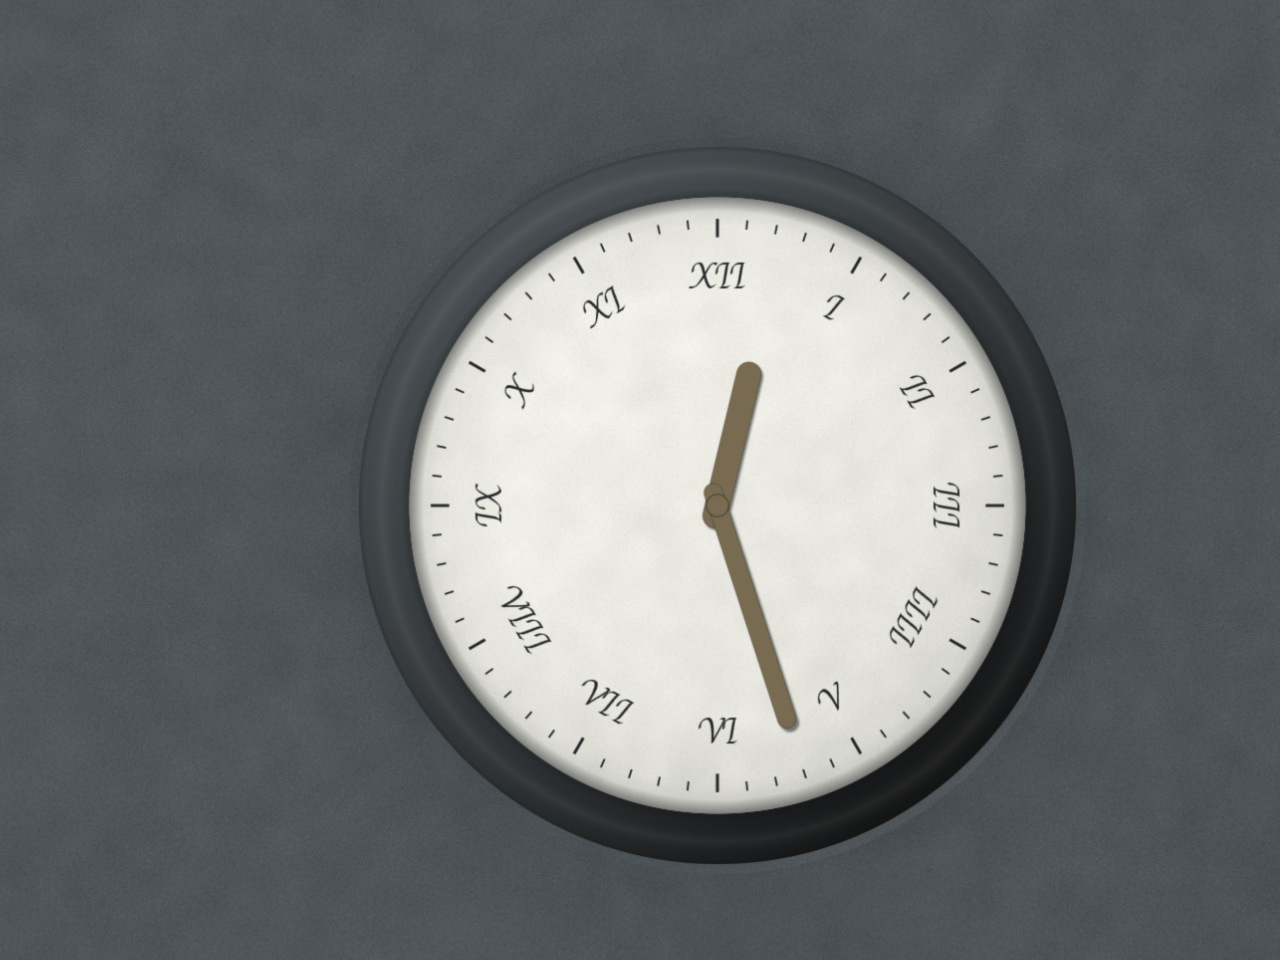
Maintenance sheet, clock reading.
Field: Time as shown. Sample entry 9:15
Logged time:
12:27
